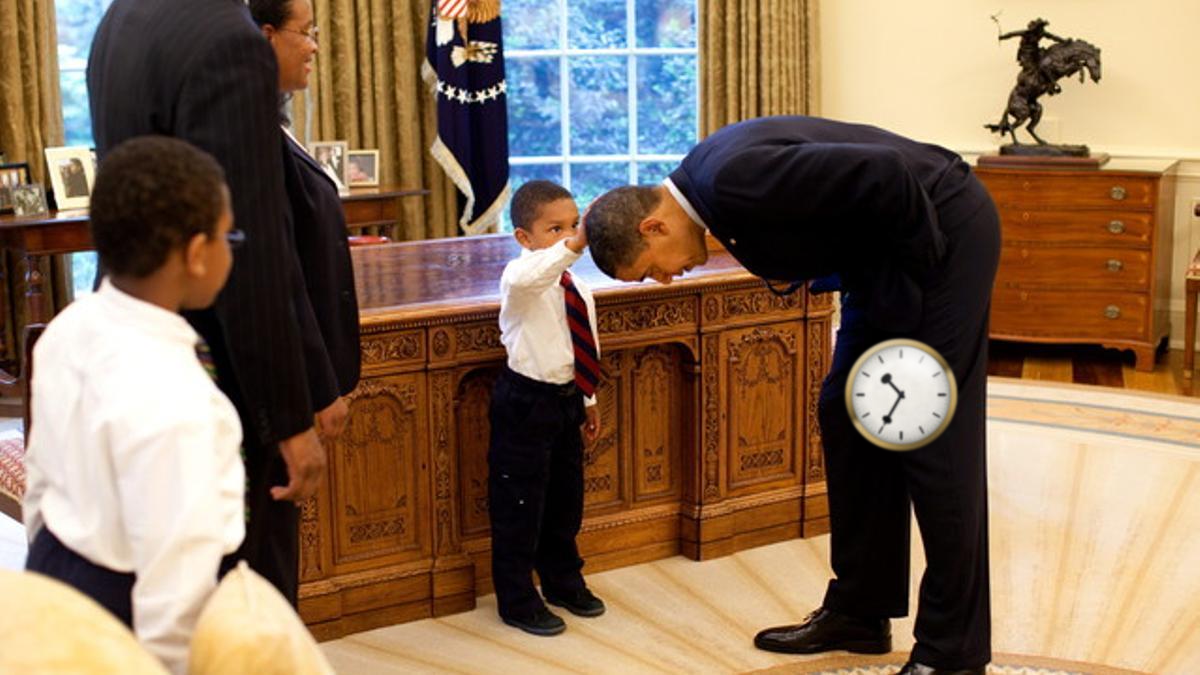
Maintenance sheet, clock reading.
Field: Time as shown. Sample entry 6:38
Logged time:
10:35
